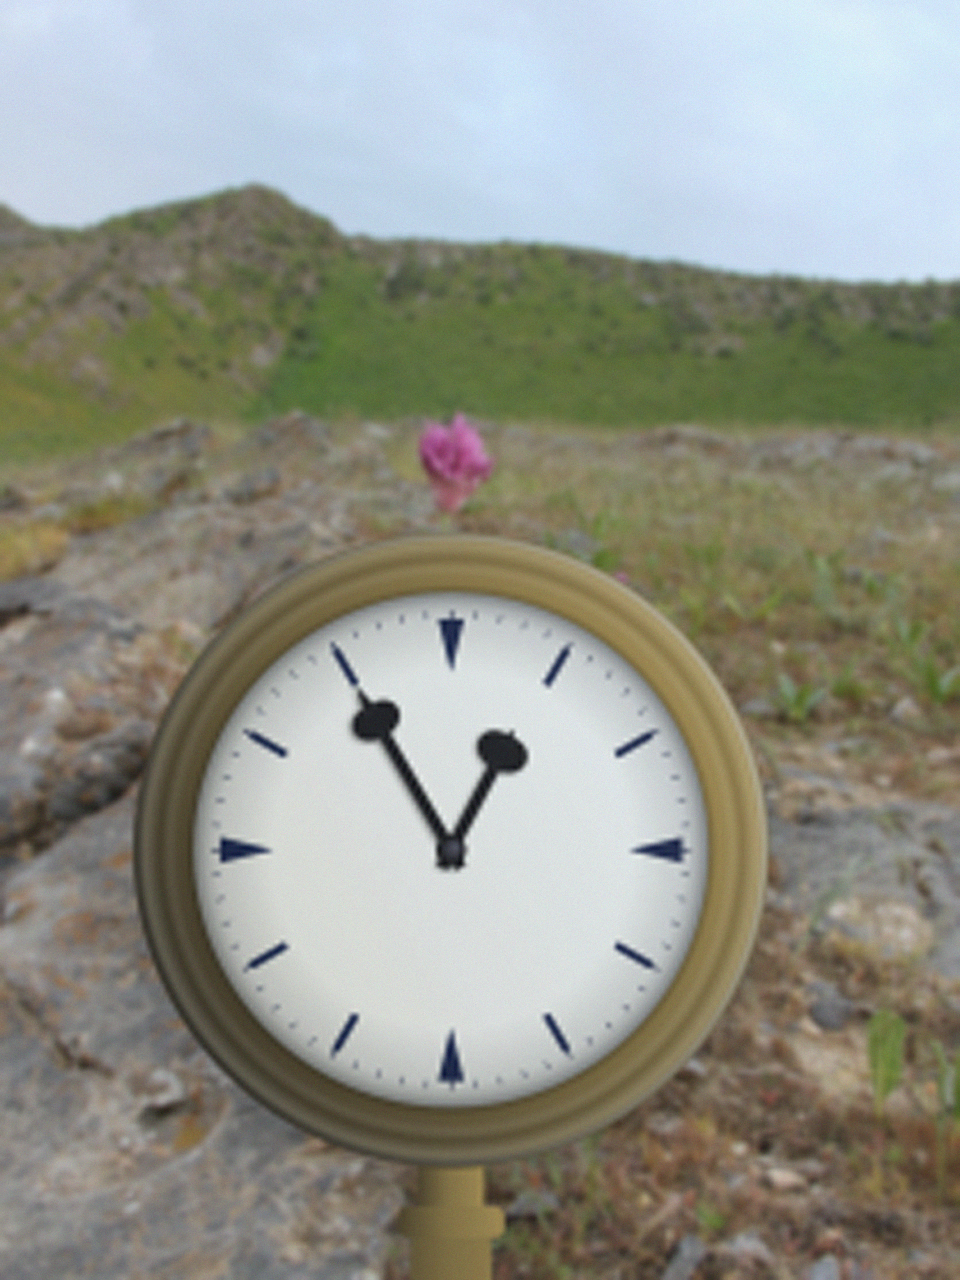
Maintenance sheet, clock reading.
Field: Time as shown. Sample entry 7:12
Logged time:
12:55
